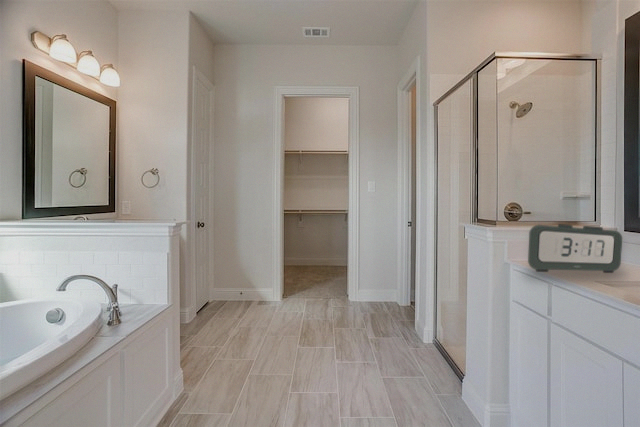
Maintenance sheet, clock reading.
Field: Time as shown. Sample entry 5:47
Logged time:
3:17
